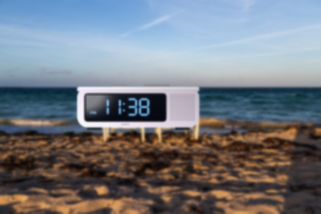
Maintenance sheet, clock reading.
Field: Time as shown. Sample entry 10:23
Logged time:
11:38
